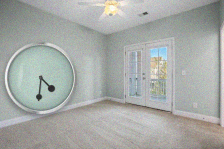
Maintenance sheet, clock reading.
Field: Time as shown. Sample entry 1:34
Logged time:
4:31
